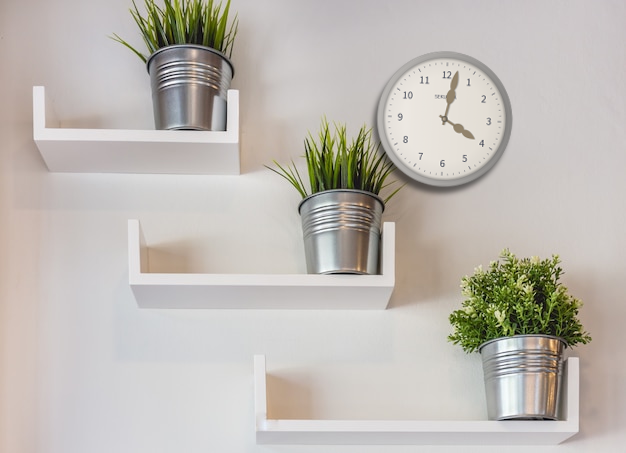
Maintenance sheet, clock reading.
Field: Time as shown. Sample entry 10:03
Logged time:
4:02
